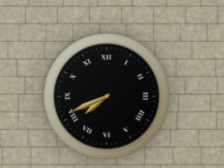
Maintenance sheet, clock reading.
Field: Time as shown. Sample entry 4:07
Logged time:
7:41
